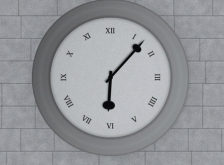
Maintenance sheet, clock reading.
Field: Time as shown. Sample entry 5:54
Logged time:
6:07
